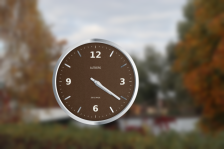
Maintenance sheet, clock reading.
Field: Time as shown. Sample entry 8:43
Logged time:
4:21
